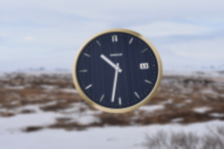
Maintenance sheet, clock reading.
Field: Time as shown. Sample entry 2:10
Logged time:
10:32
